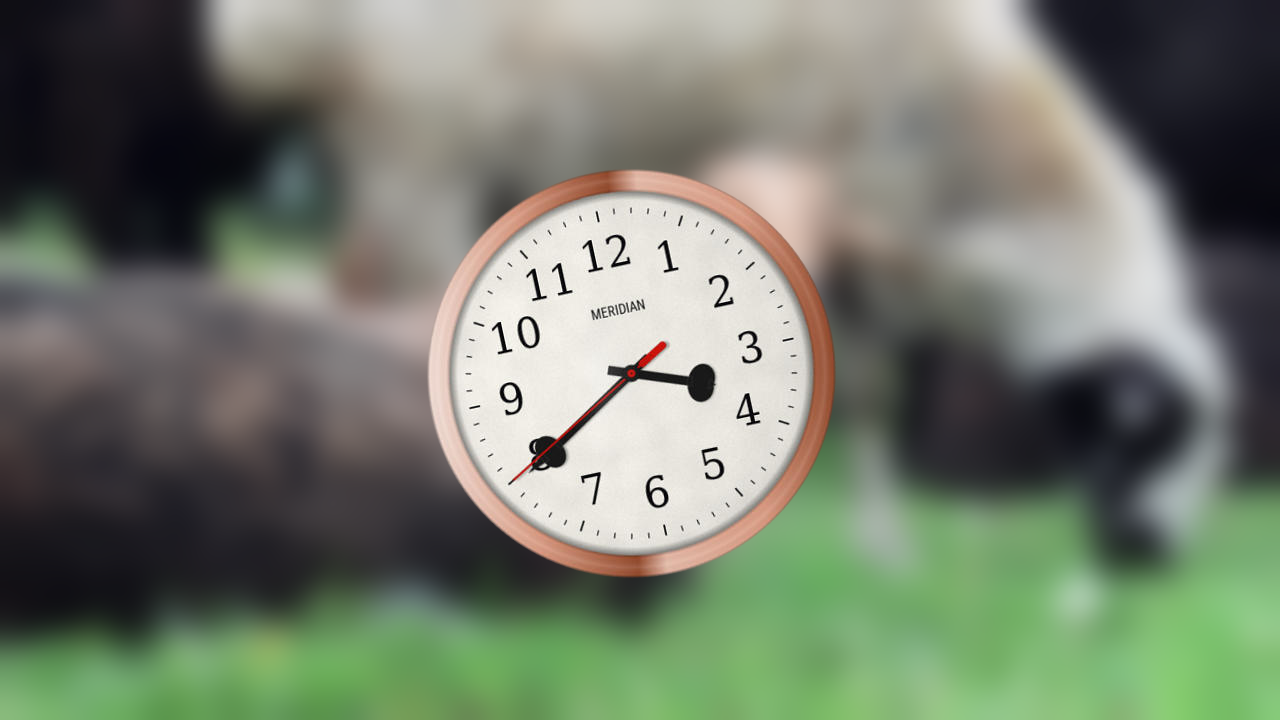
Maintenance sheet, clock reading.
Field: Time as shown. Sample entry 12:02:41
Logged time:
3:39:40
